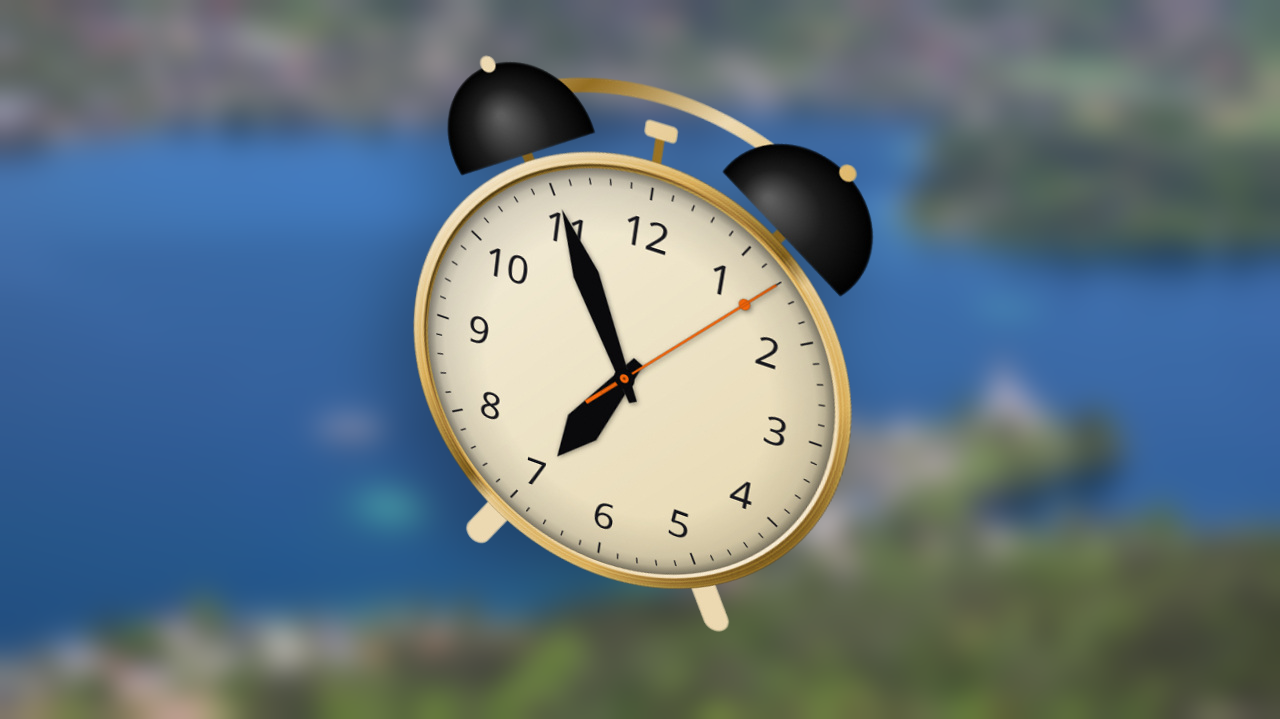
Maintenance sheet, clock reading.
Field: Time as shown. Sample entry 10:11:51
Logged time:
6:55:07
